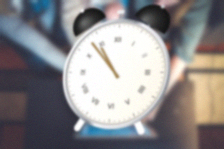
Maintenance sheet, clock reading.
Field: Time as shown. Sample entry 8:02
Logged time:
10:53
